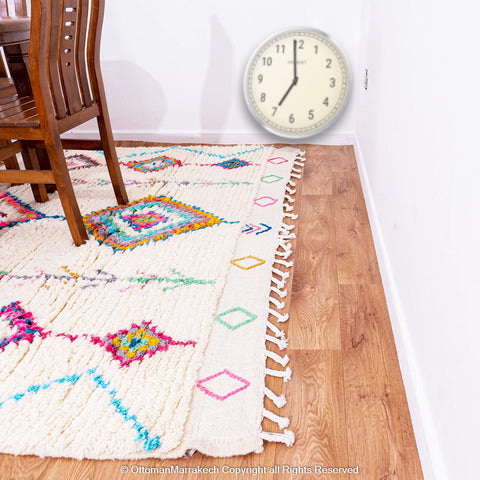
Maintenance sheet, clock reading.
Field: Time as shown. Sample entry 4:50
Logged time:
6:59
